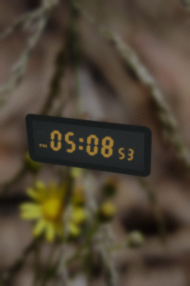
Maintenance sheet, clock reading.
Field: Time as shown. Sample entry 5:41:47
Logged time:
5:08:53
